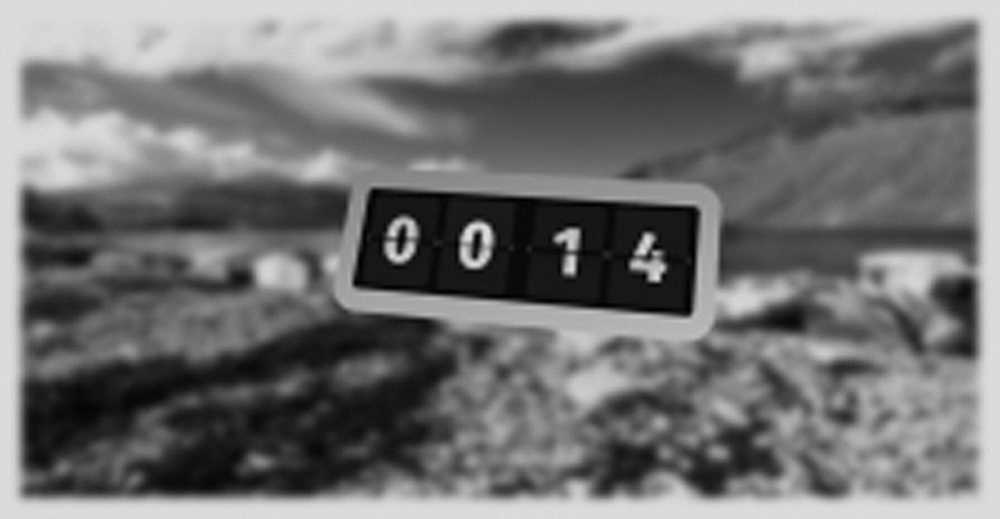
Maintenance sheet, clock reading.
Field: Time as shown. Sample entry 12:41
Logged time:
0:14
